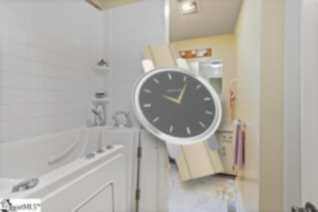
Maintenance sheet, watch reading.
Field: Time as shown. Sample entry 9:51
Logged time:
10:06
